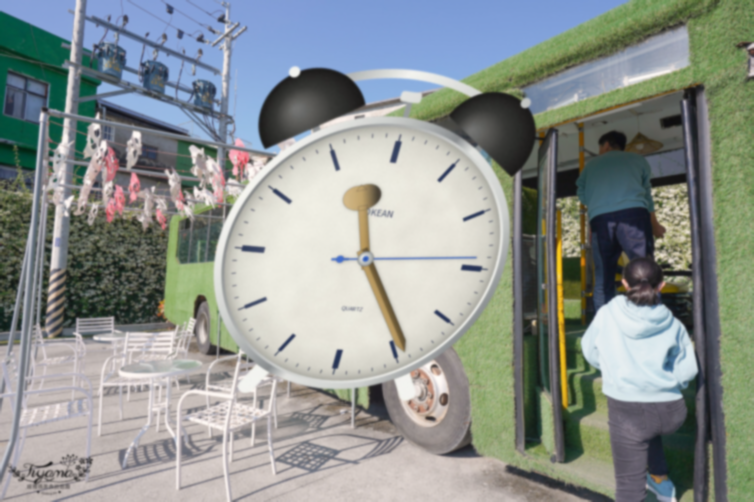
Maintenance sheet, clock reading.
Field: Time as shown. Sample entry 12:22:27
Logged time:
11:24:14
